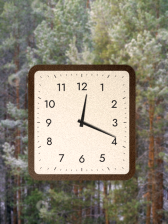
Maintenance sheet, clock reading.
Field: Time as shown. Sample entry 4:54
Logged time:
12:19
